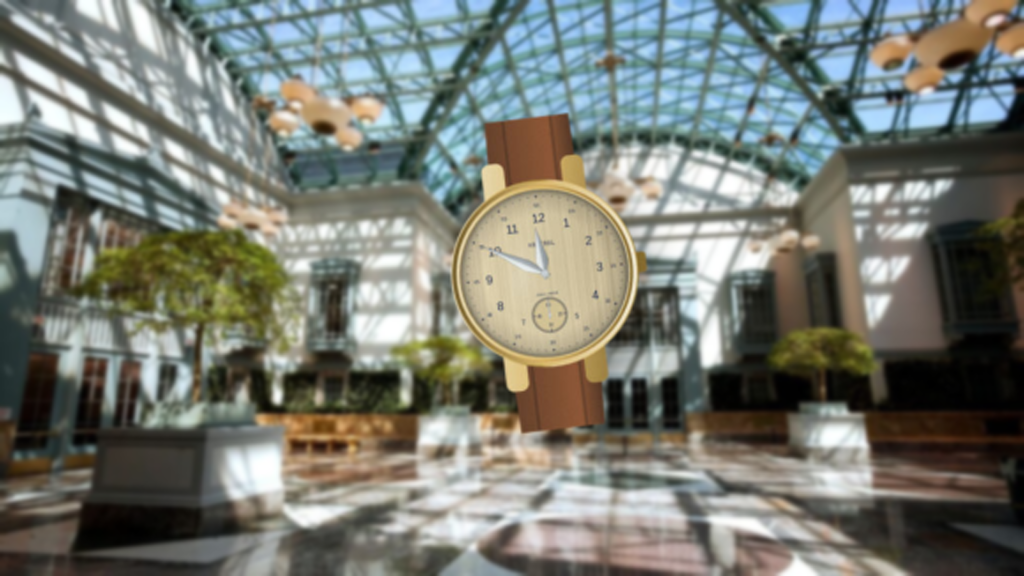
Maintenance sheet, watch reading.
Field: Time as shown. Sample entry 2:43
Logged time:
11:50
